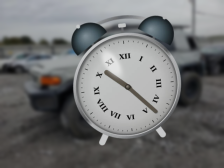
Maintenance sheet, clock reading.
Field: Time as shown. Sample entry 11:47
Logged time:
10:23
